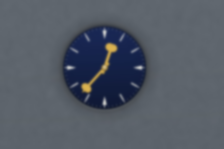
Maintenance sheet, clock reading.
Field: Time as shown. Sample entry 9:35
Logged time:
12:37
